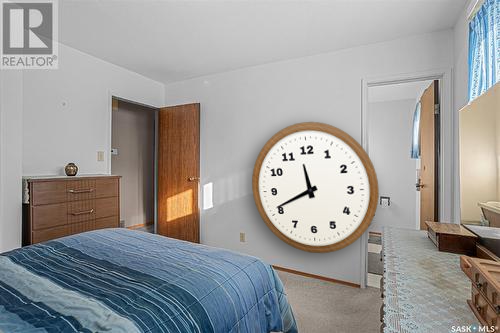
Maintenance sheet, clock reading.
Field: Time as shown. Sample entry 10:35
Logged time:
11:41
